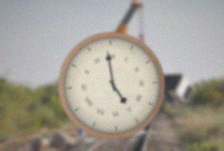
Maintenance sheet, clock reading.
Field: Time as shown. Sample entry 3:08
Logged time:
4:59
